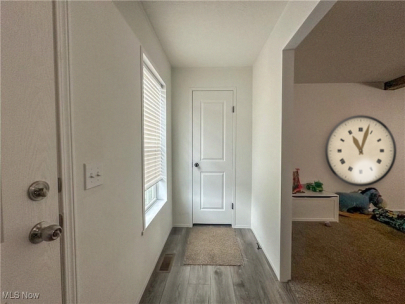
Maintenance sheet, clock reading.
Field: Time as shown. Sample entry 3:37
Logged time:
11:03
